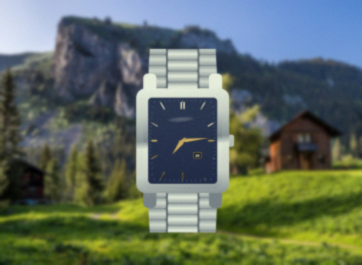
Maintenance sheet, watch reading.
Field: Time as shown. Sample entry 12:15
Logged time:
7:14
